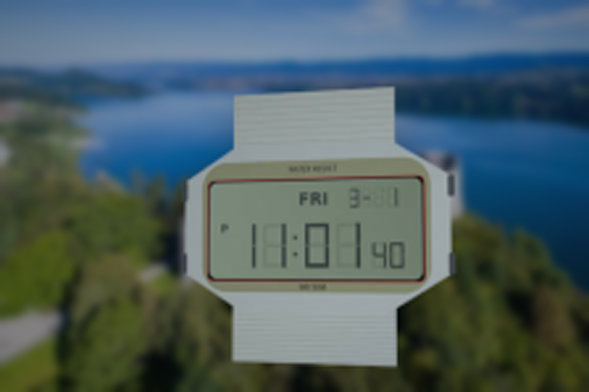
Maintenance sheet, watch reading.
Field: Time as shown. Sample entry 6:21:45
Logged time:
11:01:40
